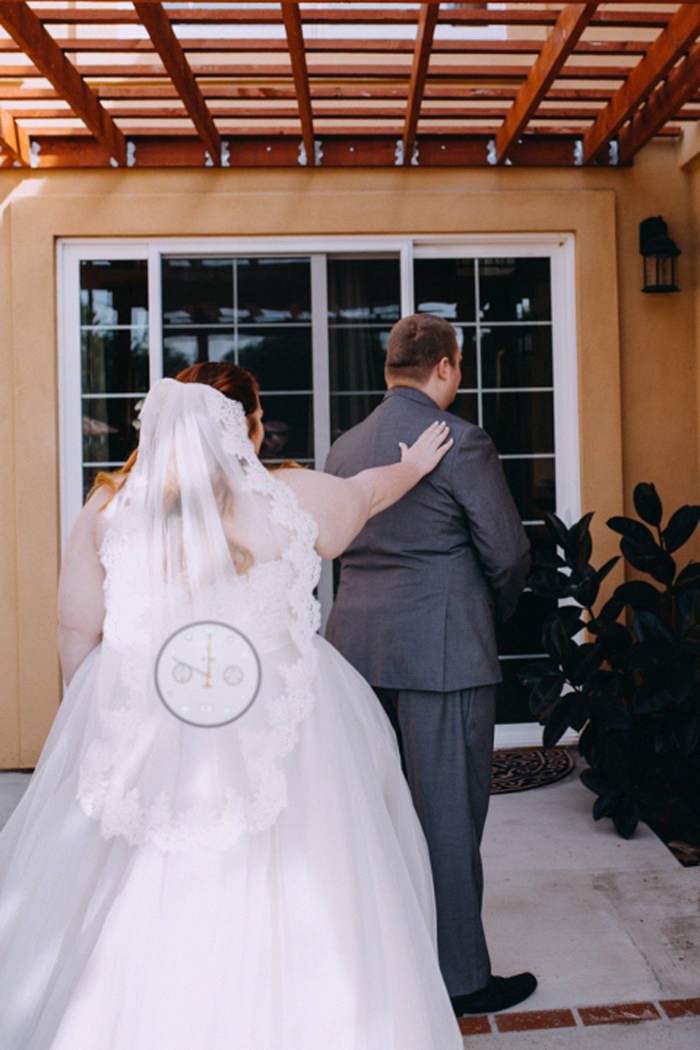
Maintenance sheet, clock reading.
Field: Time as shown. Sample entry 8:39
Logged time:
11:49
